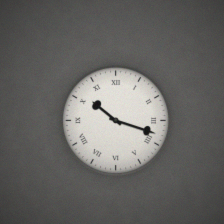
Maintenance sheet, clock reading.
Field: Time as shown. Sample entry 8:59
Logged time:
10:18
